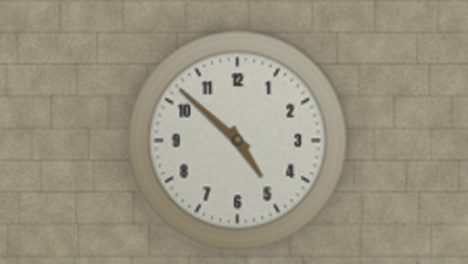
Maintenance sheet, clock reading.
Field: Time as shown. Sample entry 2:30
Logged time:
4:52
